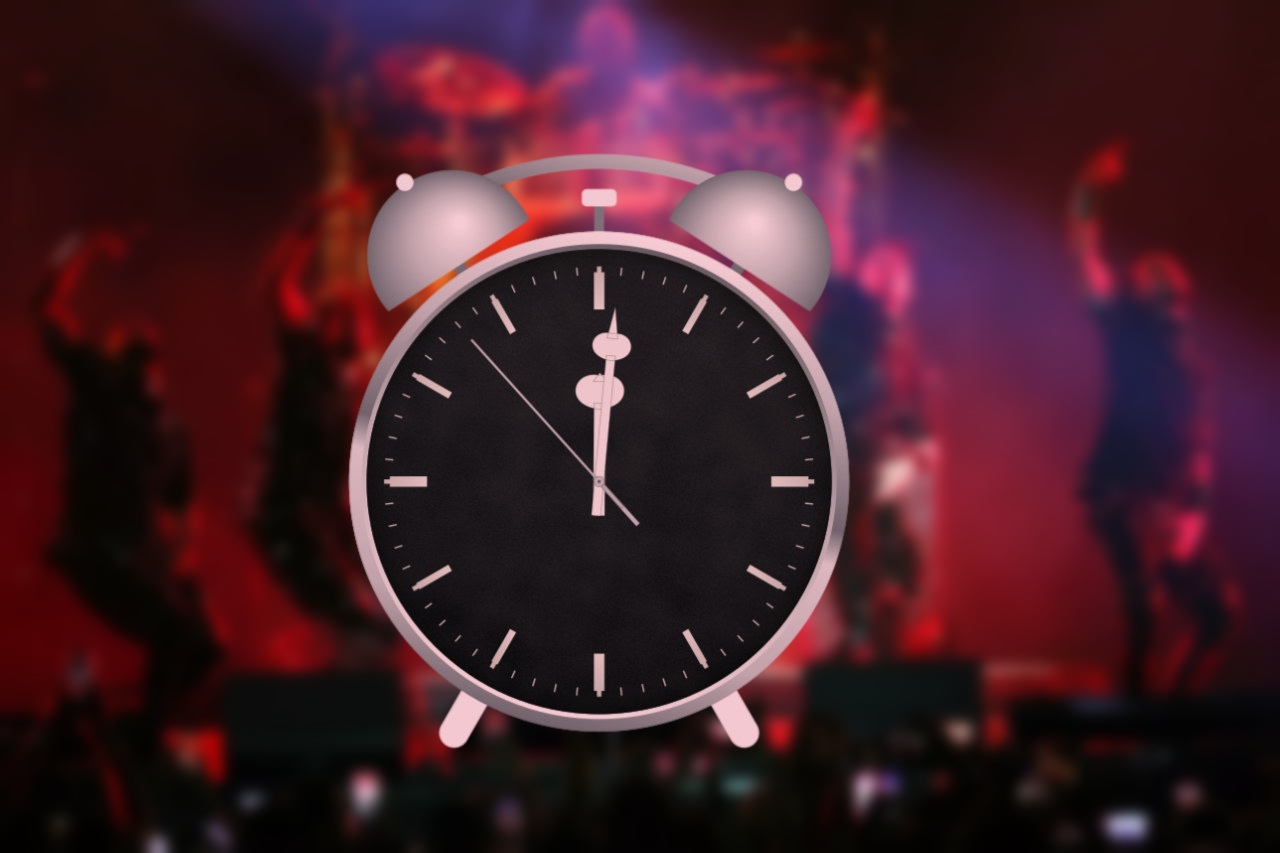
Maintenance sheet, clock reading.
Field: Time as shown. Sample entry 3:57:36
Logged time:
12:00:53
